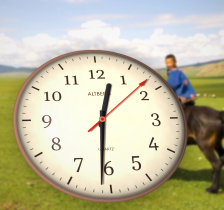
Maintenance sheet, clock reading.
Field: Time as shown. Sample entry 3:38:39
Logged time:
12:31:08
